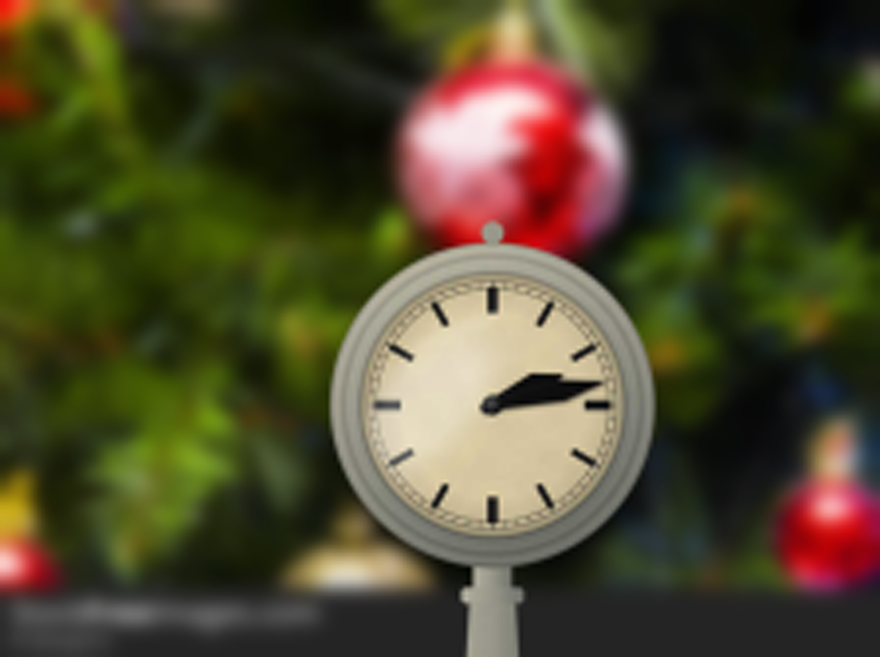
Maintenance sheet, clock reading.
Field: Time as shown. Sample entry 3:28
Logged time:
2:13
